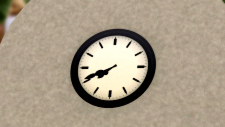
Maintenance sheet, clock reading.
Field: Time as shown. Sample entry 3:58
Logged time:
7:41
